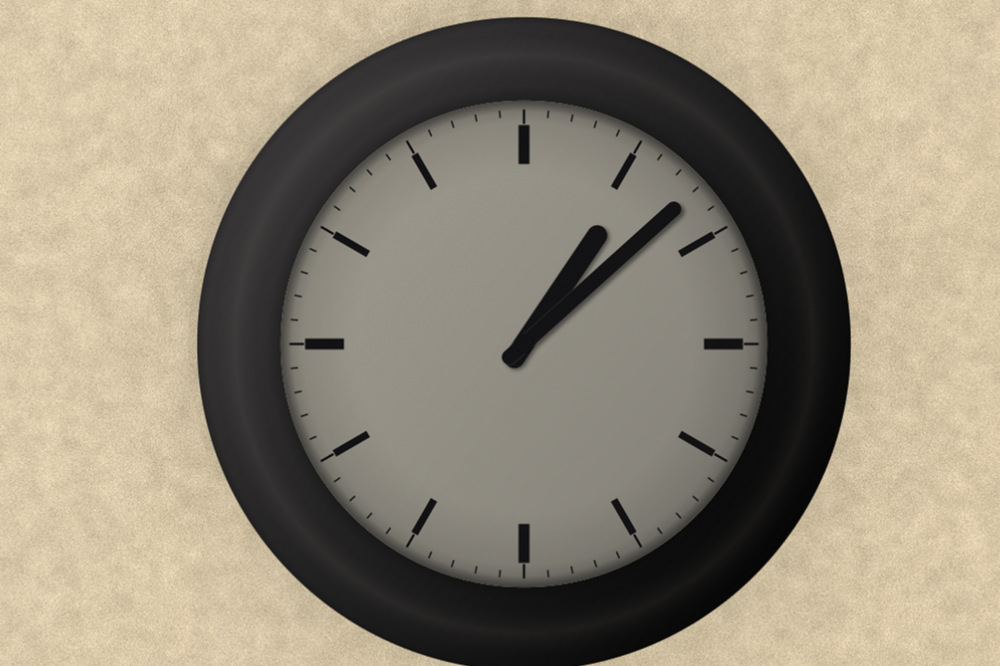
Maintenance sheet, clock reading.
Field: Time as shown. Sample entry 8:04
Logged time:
1:08
